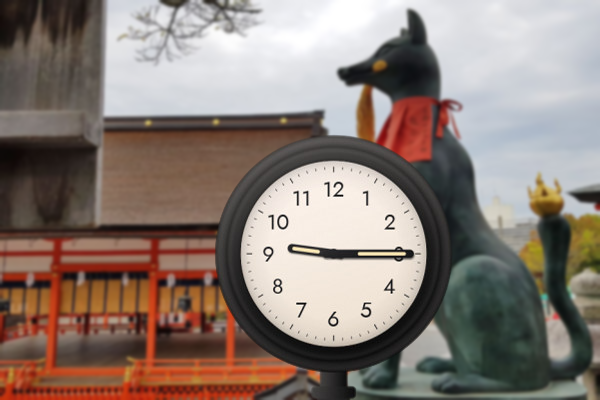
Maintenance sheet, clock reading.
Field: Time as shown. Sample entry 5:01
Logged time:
9:15
